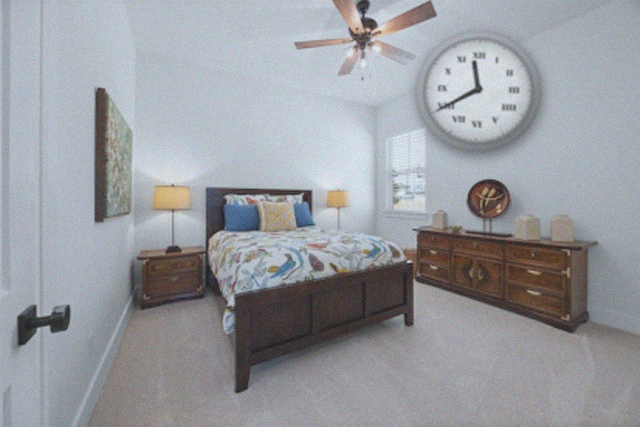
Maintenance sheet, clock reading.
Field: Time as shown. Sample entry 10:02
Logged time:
11:40
